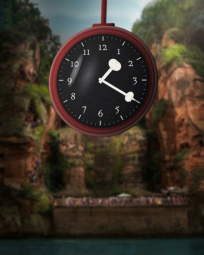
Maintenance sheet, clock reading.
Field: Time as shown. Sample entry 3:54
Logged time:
1:20
